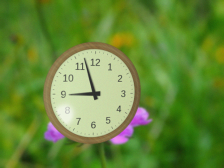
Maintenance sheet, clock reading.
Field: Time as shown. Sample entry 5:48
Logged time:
8:57
